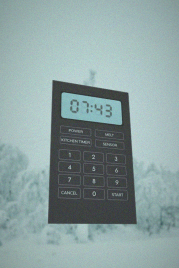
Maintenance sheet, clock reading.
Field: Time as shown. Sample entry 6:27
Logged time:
7:43
